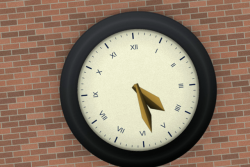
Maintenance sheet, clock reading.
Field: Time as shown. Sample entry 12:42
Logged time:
4:28
